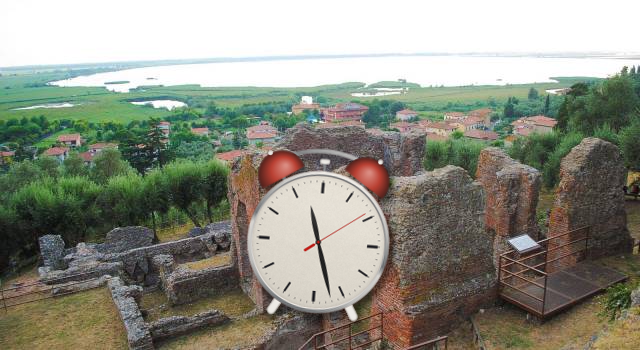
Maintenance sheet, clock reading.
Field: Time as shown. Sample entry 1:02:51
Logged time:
11:27:09
